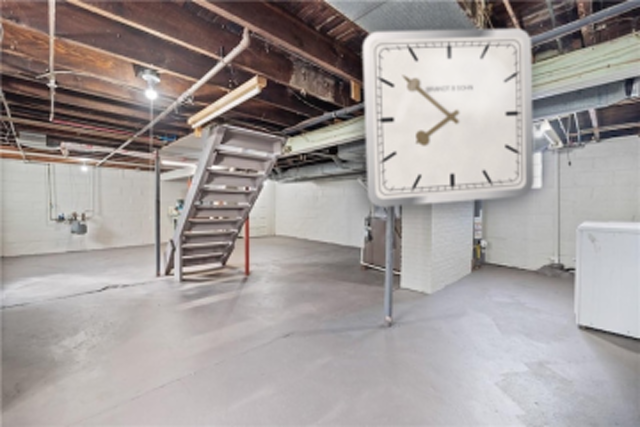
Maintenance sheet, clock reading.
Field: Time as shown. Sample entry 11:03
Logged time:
7:52
